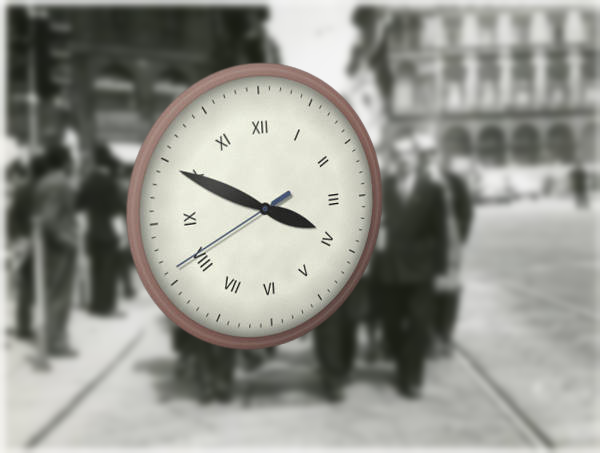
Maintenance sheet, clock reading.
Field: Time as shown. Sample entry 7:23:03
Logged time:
3:49:41
